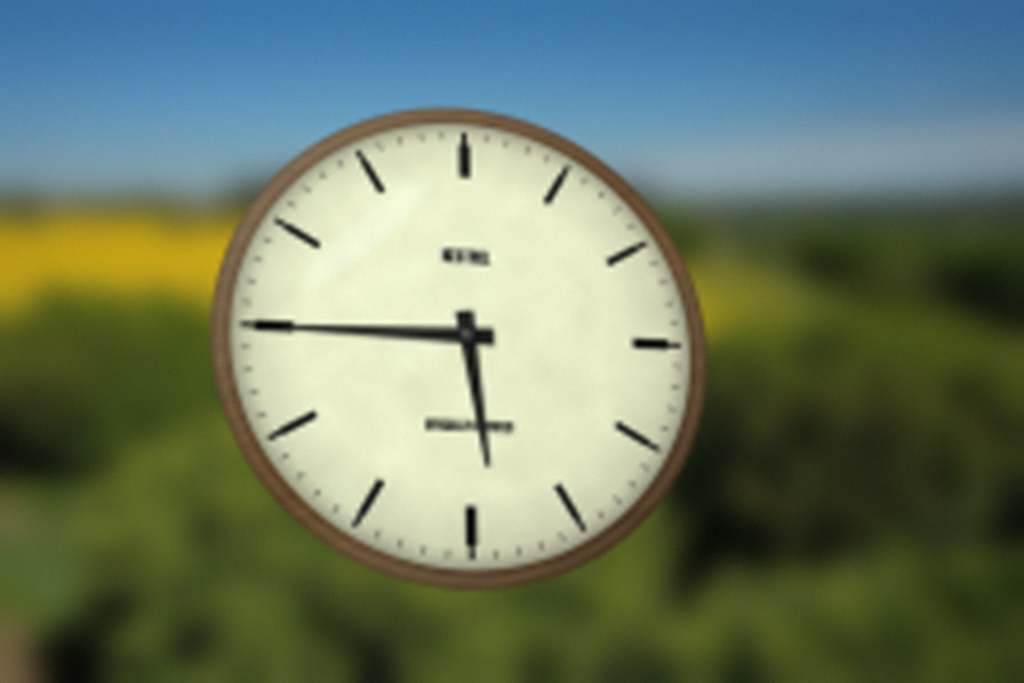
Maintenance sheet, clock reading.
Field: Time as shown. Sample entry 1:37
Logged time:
5:45
